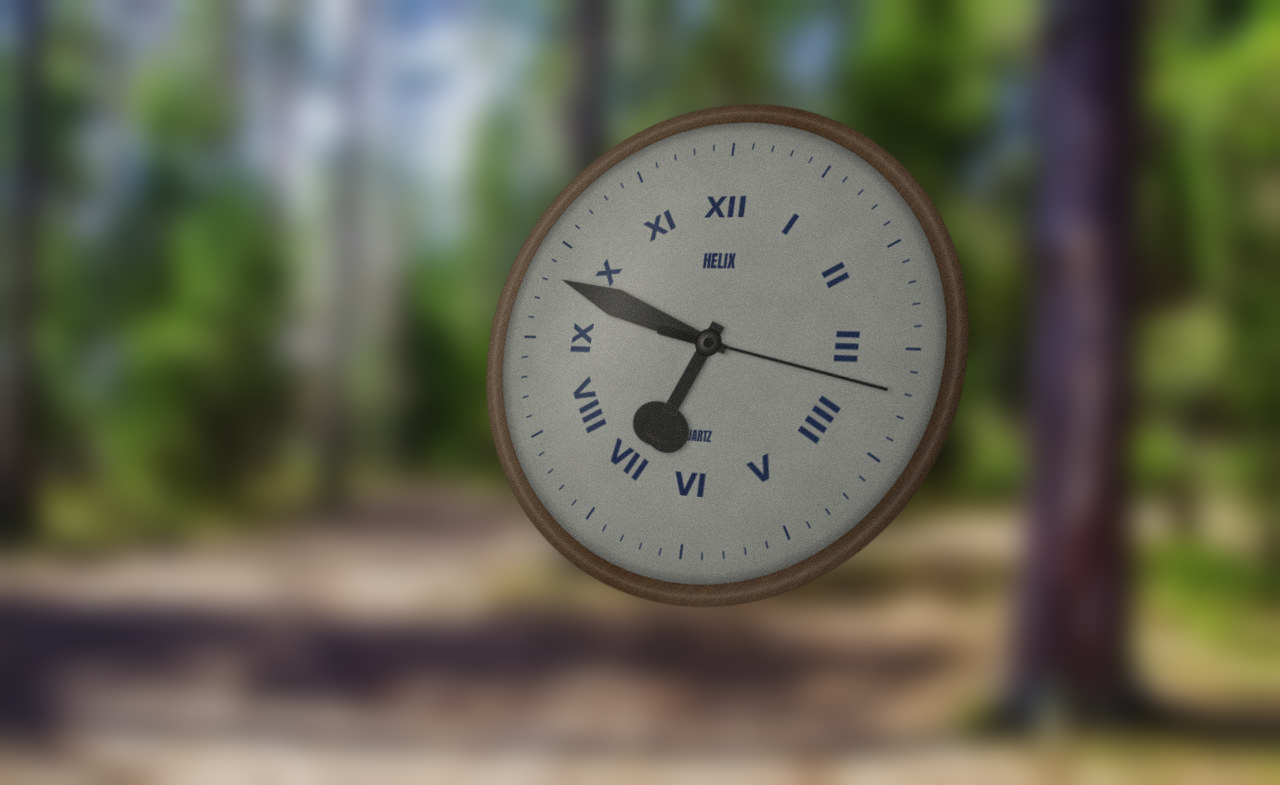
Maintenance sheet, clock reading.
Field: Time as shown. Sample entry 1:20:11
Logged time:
6:48:17
